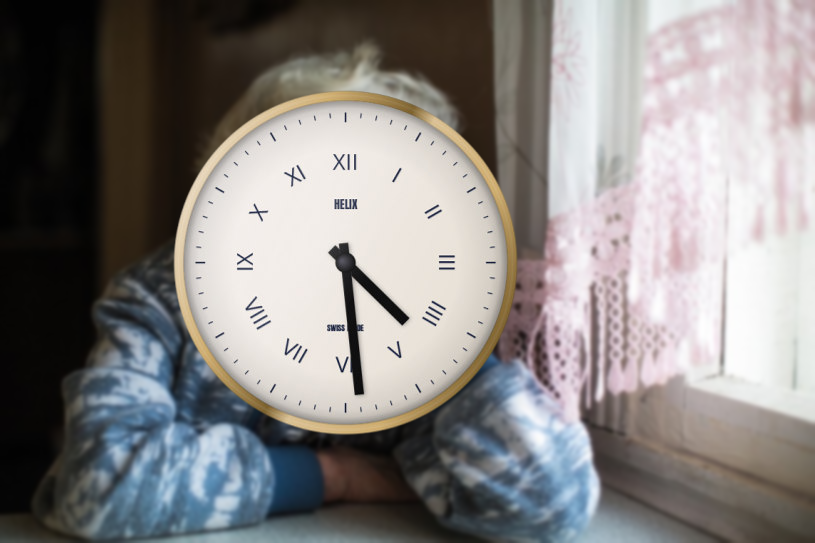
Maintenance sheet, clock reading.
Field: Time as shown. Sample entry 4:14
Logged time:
4:29
